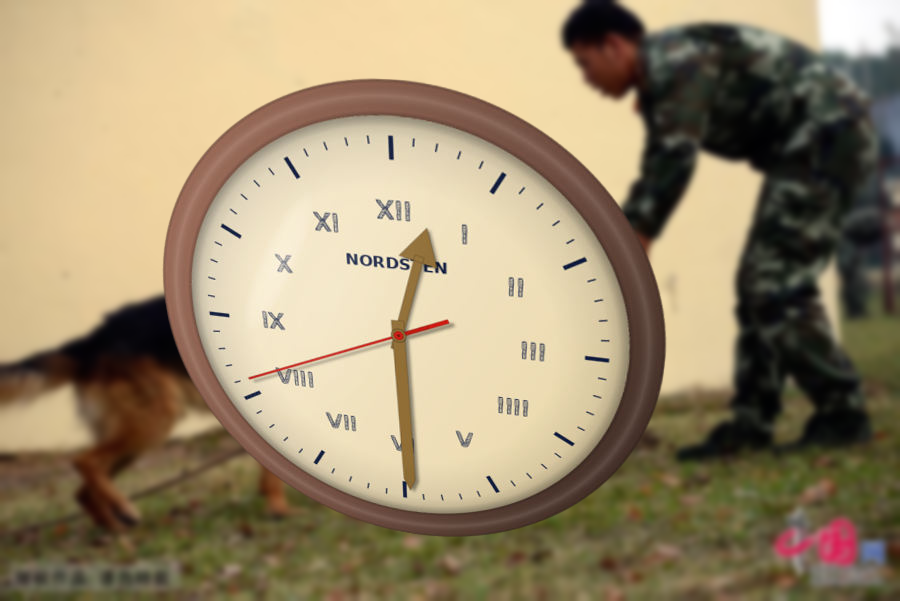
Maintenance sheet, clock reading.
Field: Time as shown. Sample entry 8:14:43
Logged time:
12:29:41
